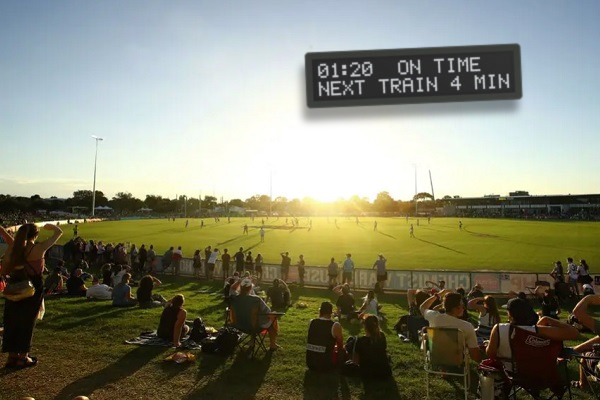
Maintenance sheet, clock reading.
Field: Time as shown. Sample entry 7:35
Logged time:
1:20
